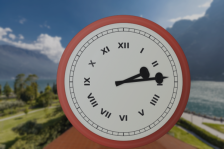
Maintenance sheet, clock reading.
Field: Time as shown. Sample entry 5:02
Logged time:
2:14
